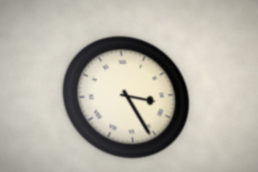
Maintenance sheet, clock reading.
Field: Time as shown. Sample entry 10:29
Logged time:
3:26
